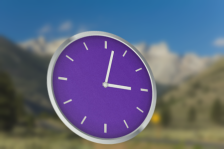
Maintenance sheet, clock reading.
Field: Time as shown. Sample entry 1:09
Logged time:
3:02
